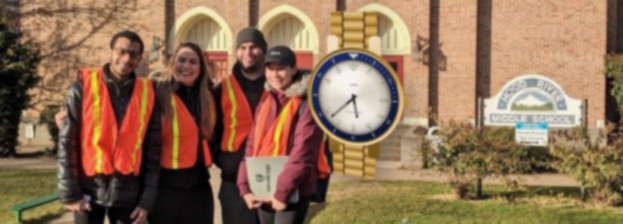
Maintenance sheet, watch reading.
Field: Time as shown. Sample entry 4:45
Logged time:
5:38
